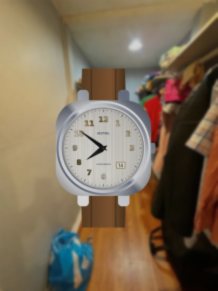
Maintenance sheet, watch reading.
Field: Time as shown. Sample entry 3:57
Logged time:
7:51
